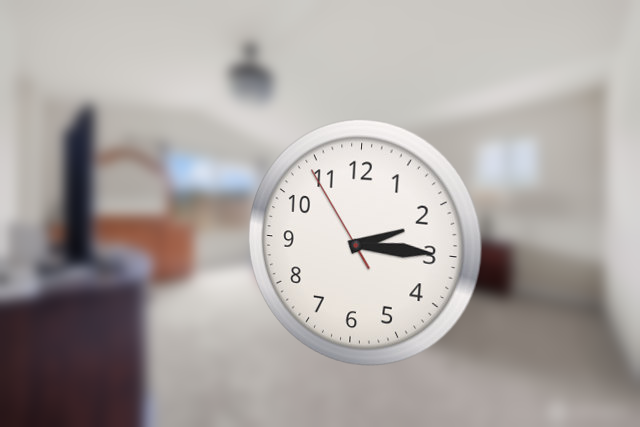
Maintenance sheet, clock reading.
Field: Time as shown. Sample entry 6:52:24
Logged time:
2:14:54
